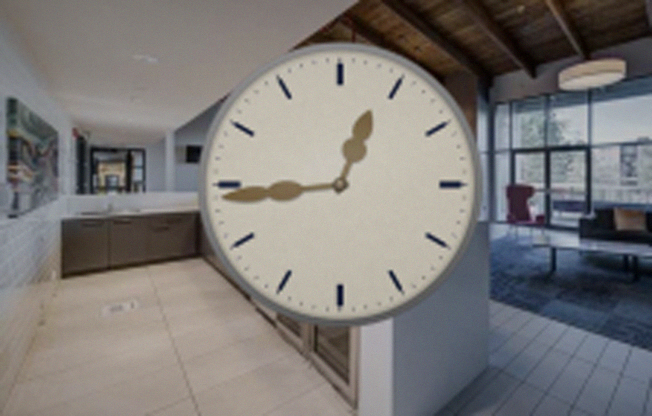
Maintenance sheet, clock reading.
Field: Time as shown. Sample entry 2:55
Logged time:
12:44
